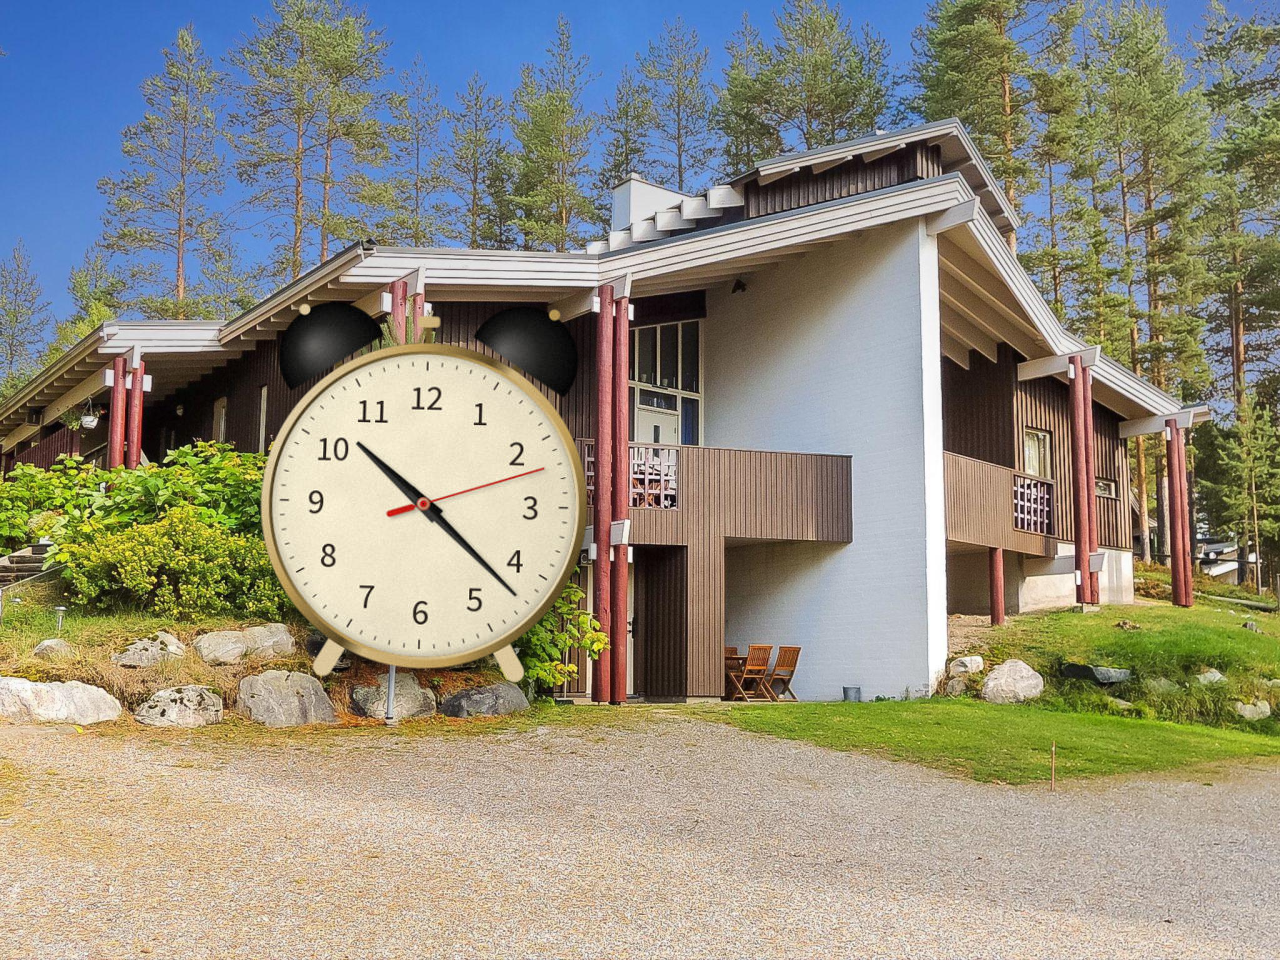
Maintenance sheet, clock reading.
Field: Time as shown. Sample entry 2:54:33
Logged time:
10:22:12
